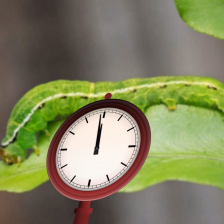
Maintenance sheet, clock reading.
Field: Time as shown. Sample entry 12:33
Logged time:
11:59
